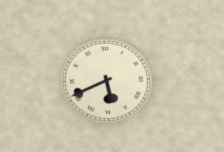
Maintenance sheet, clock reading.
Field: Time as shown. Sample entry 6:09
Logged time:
5:41
